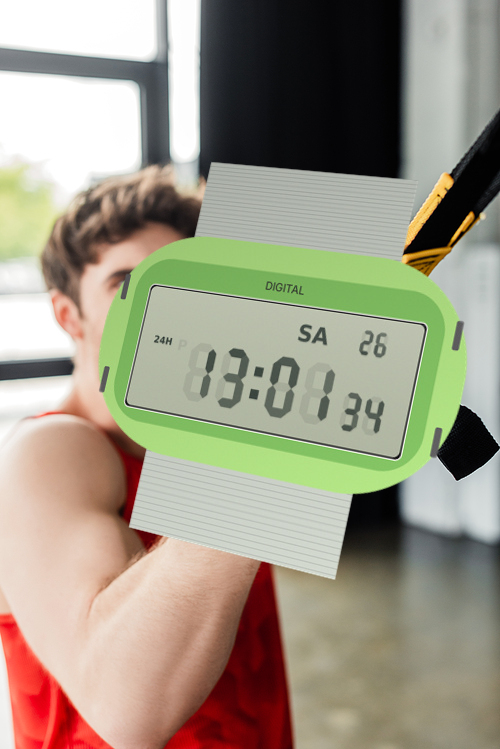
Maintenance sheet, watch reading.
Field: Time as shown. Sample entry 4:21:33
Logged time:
13:01:34
